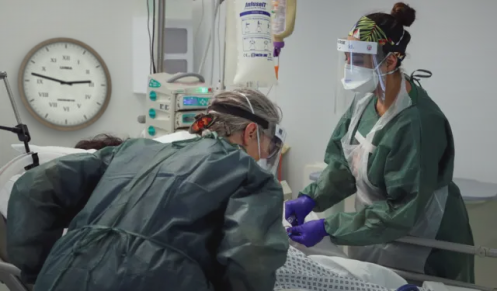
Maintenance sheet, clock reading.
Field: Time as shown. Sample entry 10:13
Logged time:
2:47
